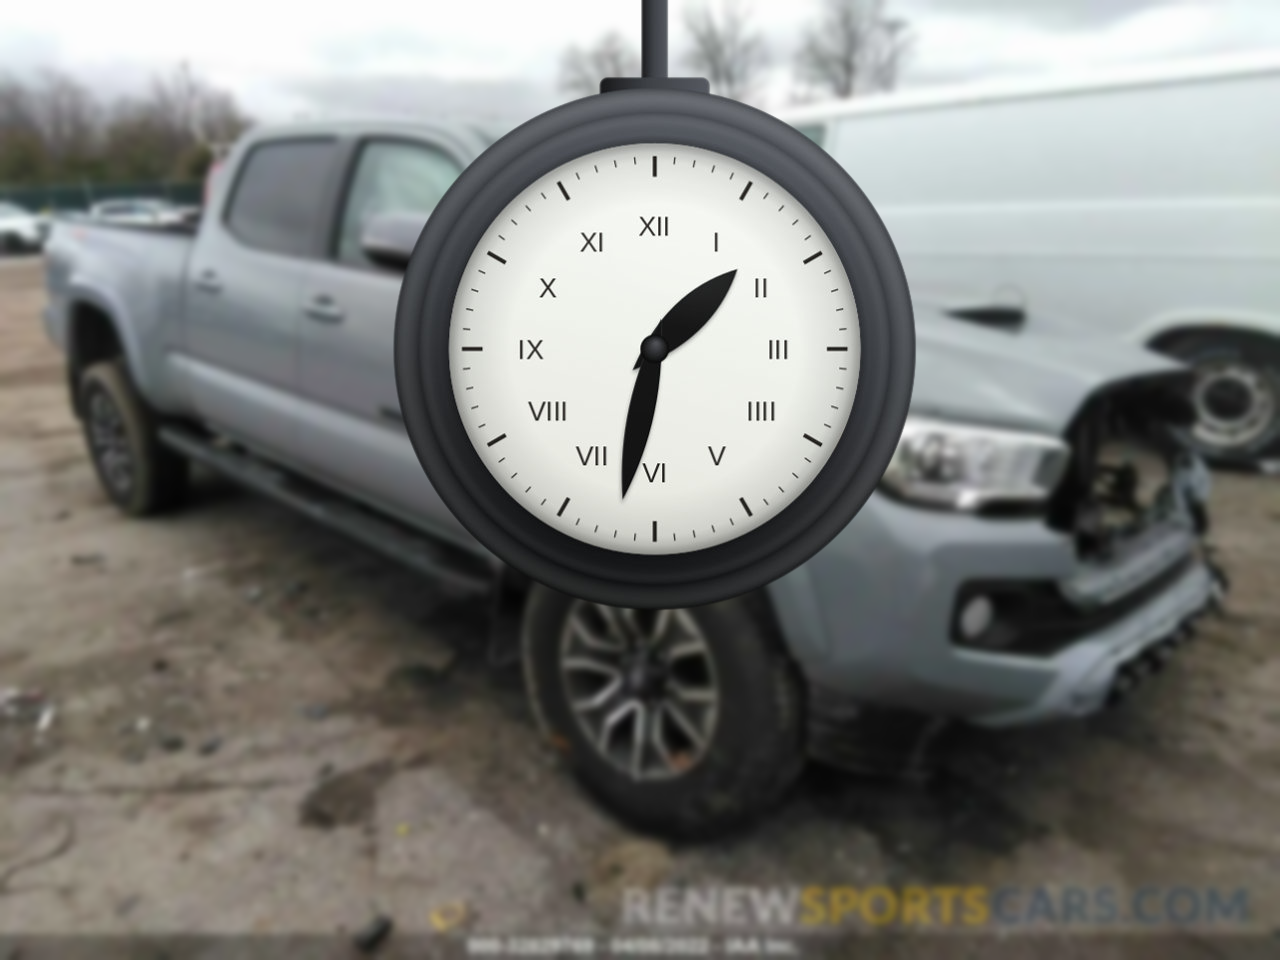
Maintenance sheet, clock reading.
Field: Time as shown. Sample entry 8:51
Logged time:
1:32
